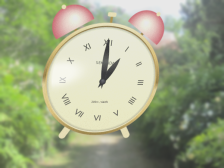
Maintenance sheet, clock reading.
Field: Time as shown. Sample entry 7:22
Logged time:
1:00
